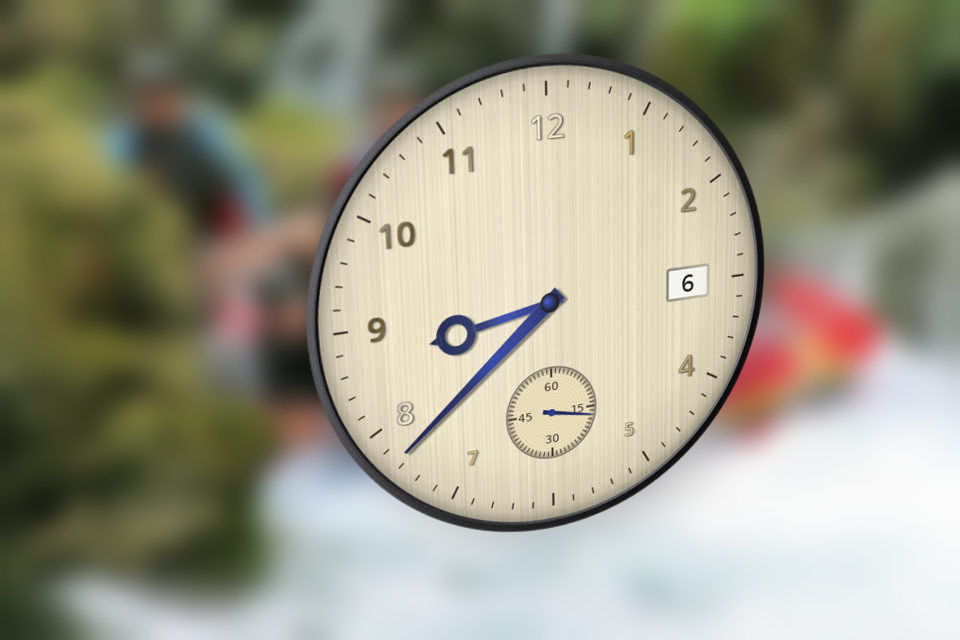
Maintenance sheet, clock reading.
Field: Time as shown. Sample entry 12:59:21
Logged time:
8:38:17
